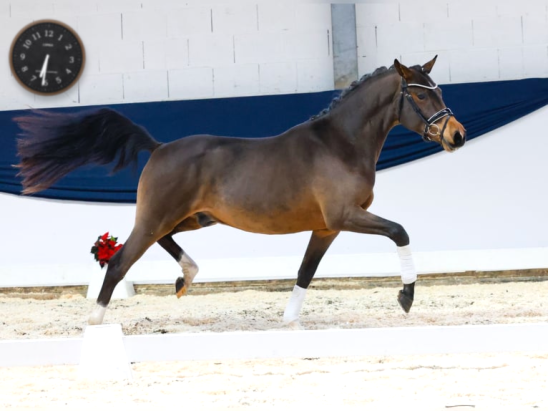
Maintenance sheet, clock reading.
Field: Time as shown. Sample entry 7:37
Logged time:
6:31
